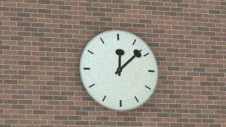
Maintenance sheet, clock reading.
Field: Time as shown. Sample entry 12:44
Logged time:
12:08
